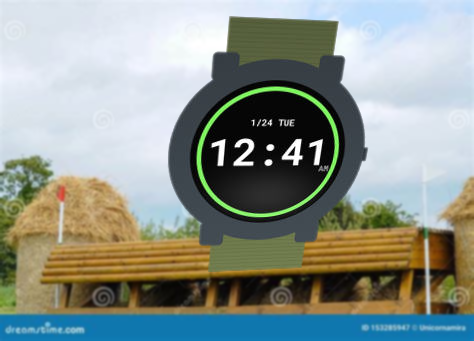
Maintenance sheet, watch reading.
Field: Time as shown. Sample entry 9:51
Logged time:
12:41
